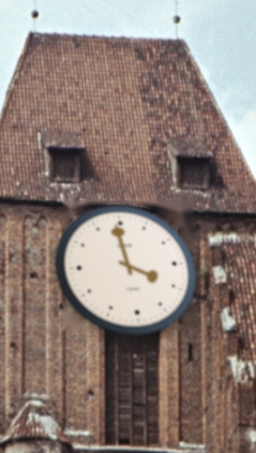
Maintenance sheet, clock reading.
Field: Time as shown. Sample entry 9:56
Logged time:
3:59
